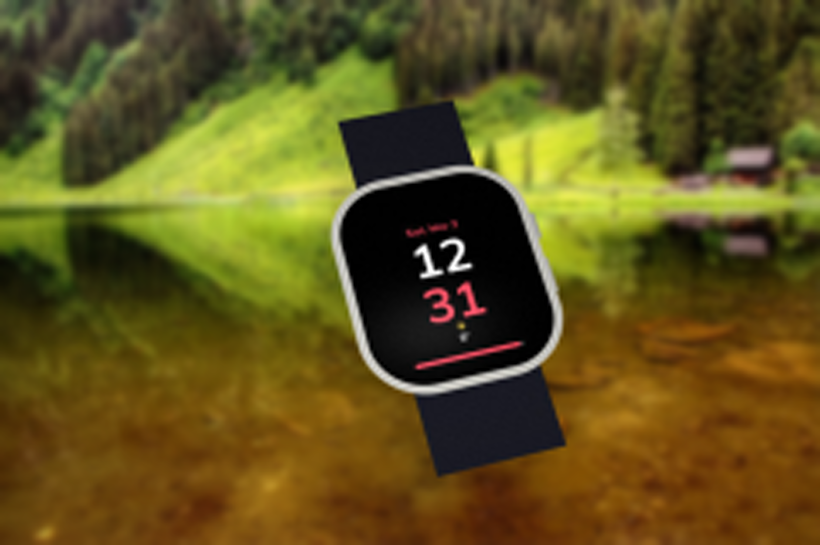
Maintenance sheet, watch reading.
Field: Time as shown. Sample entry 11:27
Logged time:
12:31
